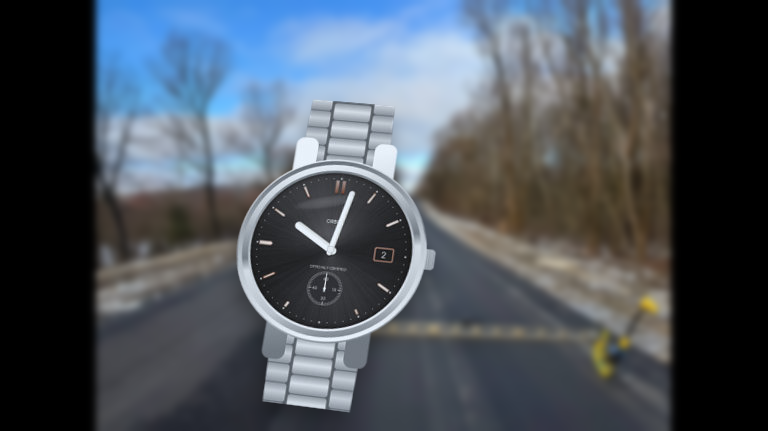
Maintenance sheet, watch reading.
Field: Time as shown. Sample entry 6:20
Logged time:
10:02
